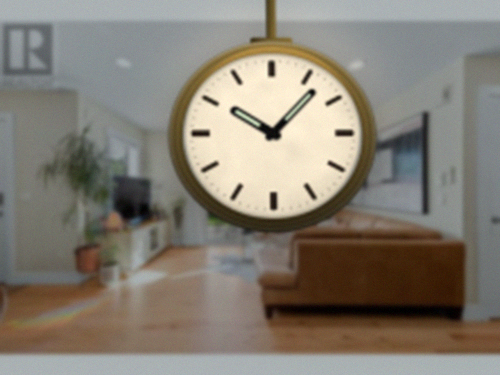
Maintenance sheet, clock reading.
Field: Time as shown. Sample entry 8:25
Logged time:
10:07
